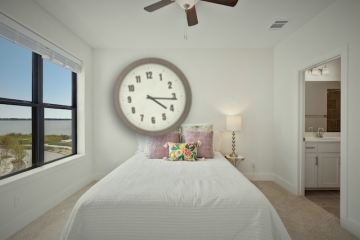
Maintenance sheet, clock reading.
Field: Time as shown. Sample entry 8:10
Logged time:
4:16
